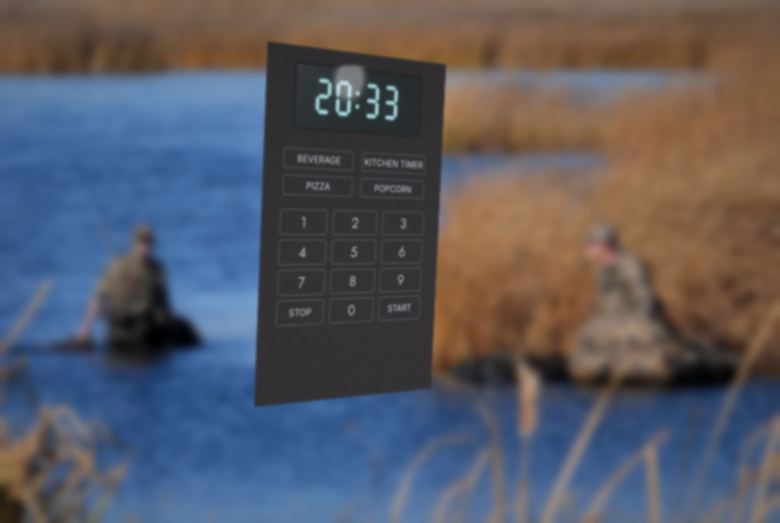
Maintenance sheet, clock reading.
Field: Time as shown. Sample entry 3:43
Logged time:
20:33
